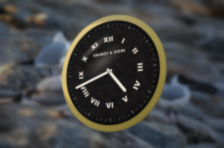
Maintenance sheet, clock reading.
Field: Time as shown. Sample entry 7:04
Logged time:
4:42
